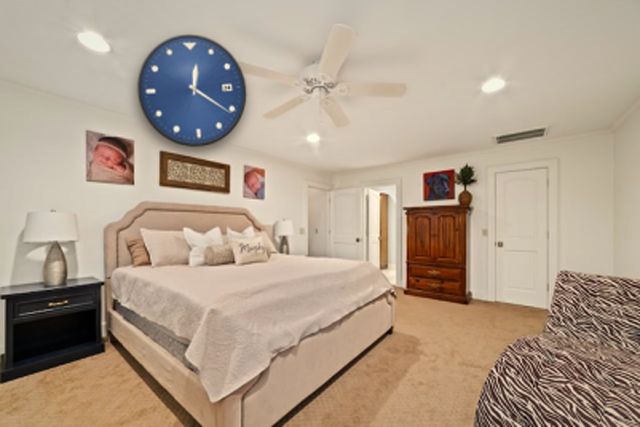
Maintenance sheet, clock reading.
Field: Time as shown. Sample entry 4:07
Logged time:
12:21
